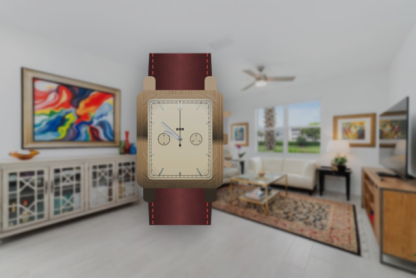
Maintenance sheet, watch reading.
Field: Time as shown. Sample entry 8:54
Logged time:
9:52
